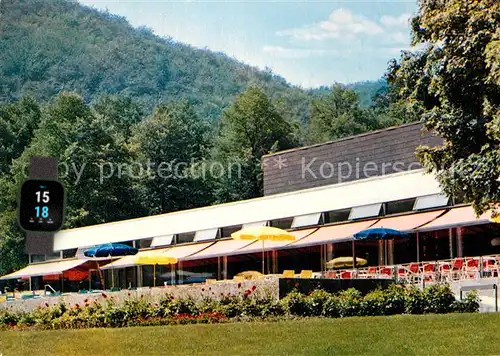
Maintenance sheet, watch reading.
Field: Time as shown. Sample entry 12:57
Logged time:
15:18
